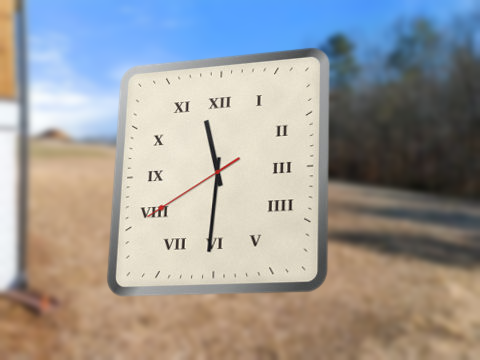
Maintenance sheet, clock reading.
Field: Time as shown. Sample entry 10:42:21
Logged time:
11:30:40
